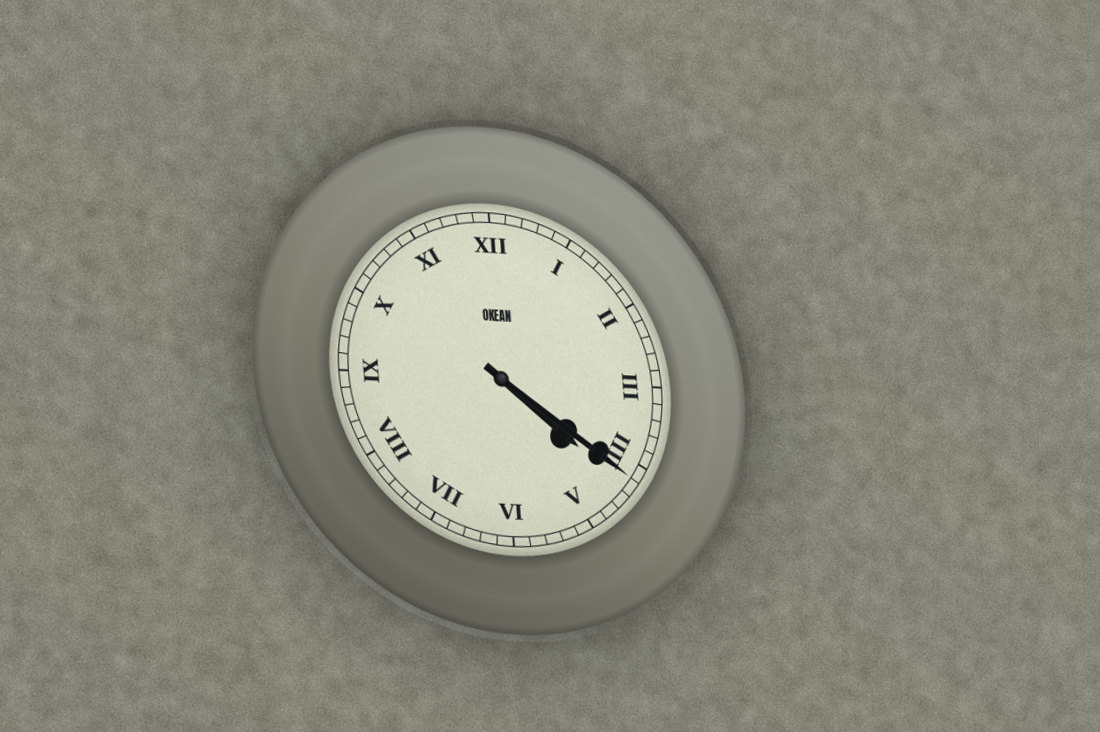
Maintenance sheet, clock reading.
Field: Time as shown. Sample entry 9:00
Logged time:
4:21
